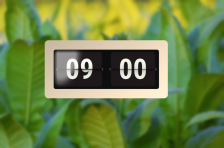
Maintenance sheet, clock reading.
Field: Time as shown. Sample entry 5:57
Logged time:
9:00
